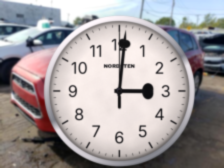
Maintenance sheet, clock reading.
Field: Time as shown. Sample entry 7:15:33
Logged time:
3:01:00
